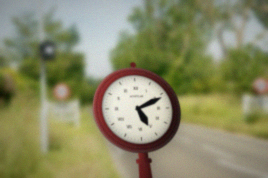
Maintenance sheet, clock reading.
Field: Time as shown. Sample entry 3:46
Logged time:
5:11
